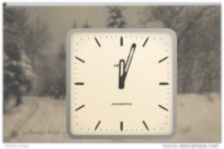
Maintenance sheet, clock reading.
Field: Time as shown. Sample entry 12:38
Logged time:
12:03
